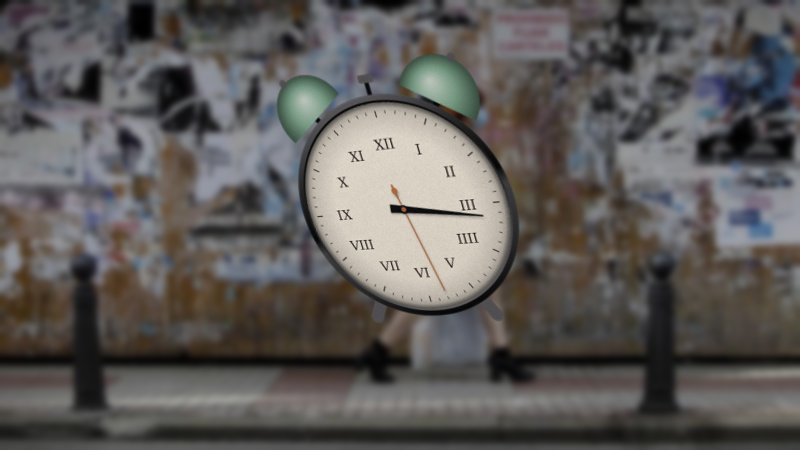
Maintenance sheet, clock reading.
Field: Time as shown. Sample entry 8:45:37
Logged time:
3:16:28
